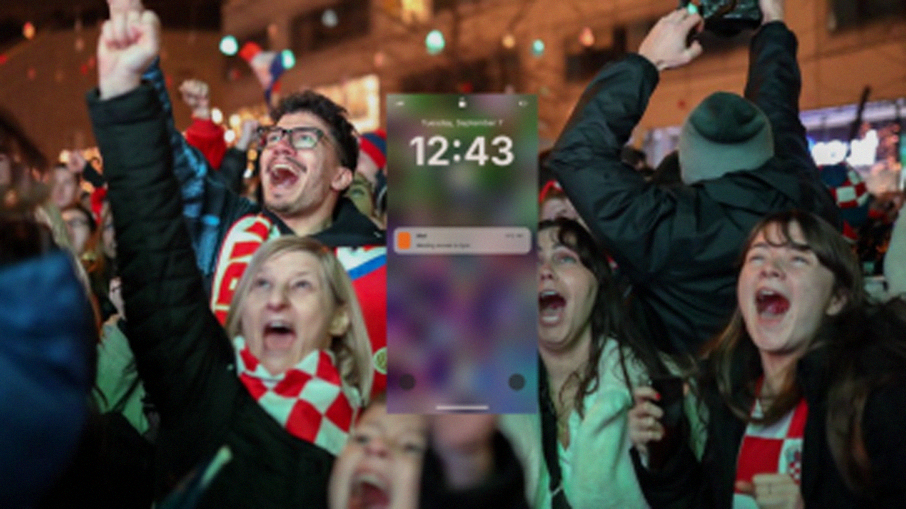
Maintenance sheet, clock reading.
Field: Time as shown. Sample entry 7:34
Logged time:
12:43
